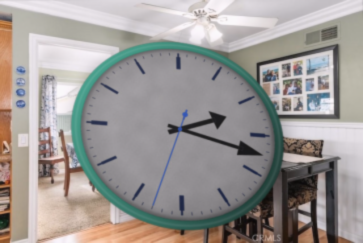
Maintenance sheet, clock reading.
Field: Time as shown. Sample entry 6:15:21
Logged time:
2:17:33
